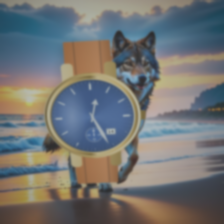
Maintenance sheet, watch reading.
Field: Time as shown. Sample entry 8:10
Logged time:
12:26
